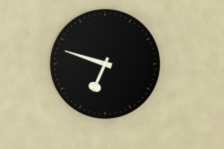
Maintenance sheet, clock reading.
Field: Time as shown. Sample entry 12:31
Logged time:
6:48
